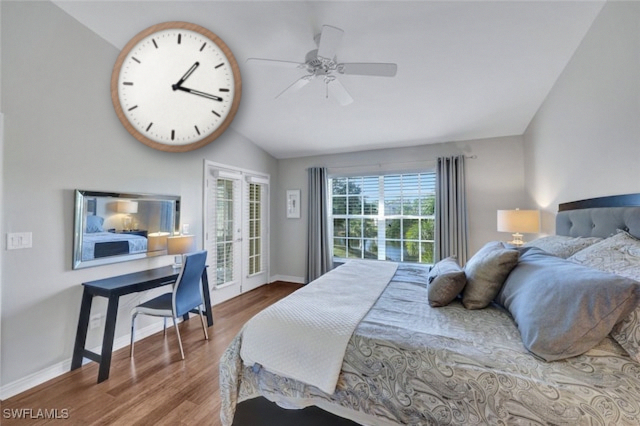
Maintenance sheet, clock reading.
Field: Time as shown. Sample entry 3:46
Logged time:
1:17
